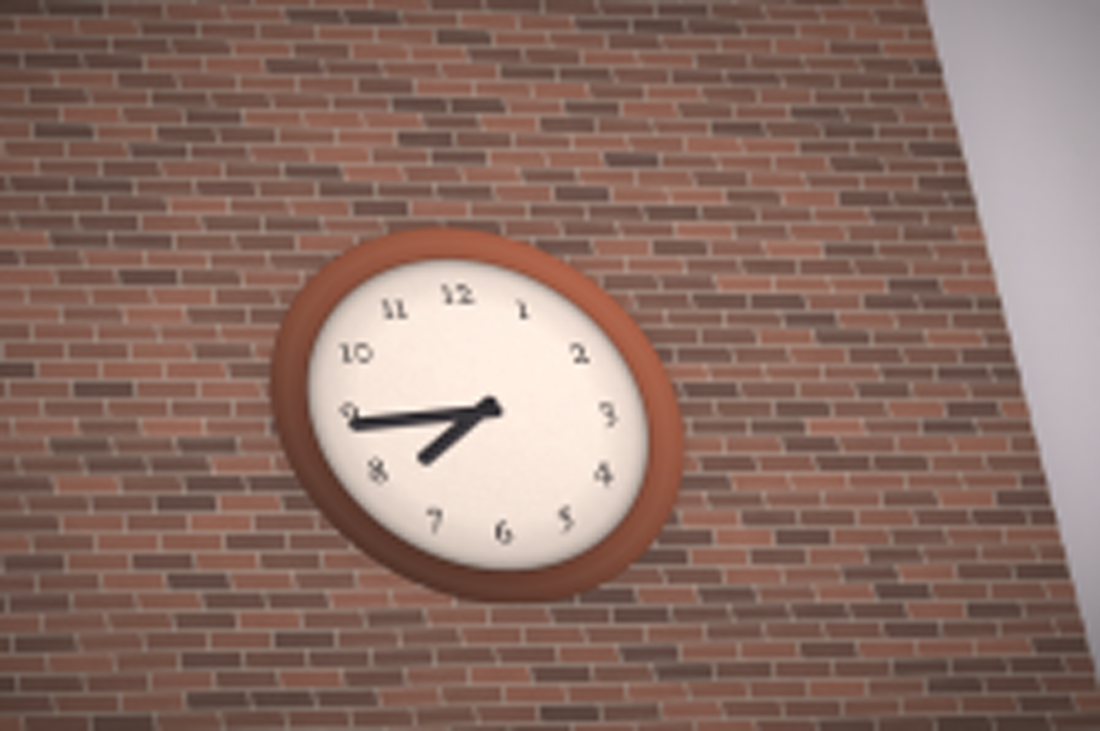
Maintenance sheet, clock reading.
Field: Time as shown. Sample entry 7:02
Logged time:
7:44
